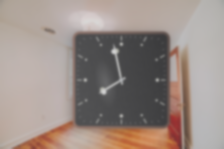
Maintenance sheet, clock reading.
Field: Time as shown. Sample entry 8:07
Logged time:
7:58
